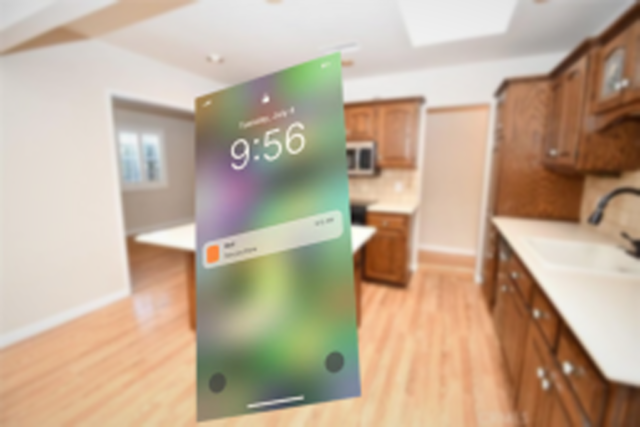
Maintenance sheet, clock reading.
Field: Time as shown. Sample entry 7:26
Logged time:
9:56
